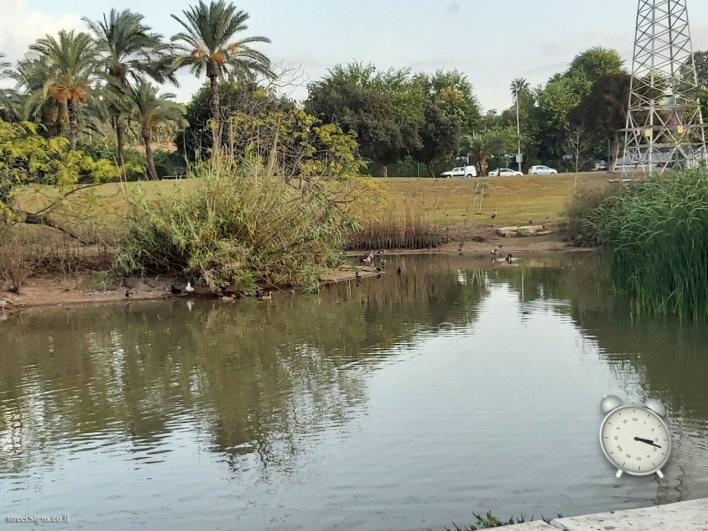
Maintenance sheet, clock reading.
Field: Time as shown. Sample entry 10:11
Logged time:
3:18
